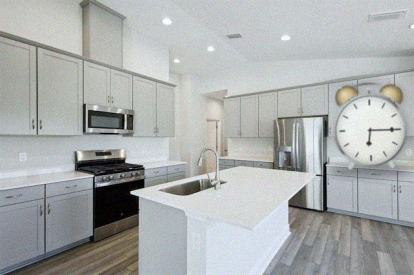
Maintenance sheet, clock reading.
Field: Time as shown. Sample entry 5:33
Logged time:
6:15
